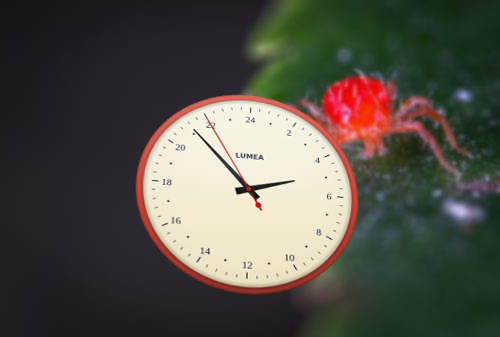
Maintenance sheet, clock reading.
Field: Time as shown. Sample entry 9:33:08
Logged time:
4:52:55
